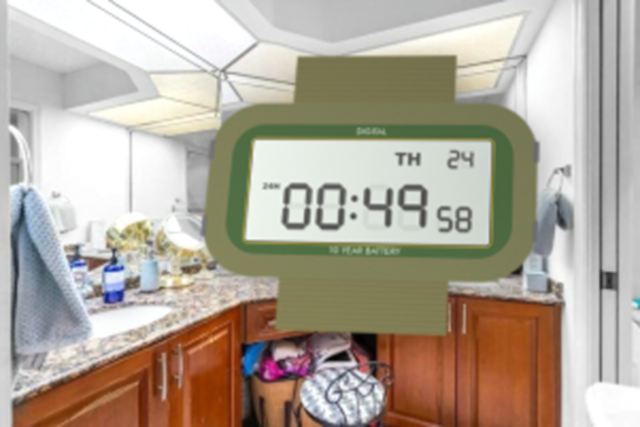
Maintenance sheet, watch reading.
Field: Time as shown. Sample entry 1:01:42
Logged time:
0:49:58
